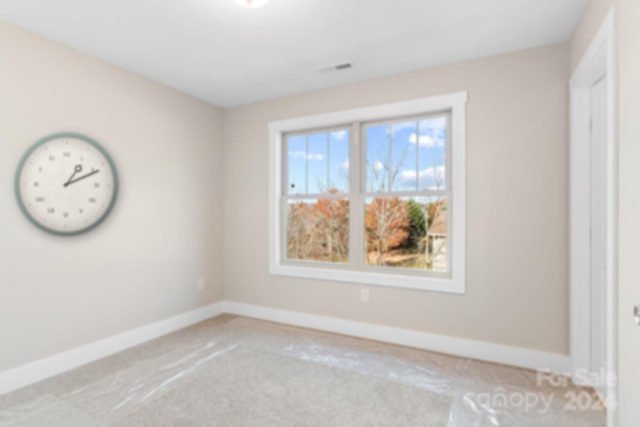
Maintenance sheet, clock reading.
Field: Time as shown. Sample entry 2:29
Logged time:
1:11
